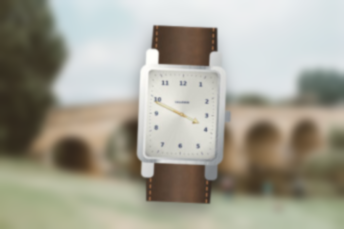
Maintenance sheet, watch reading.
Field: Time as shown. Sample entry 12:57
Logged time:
3:49
